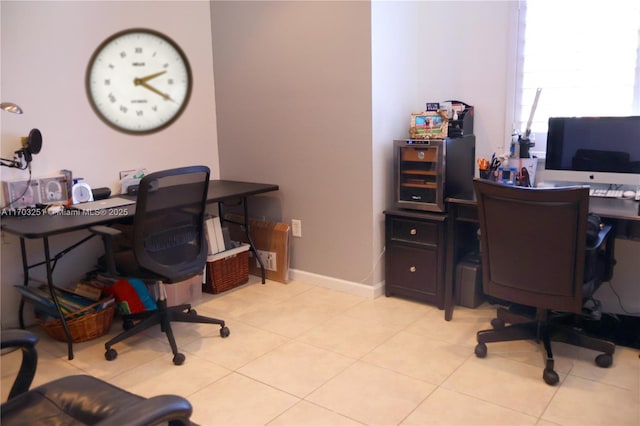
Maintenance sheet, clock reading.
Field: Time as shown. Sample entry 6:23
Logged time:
2:20
